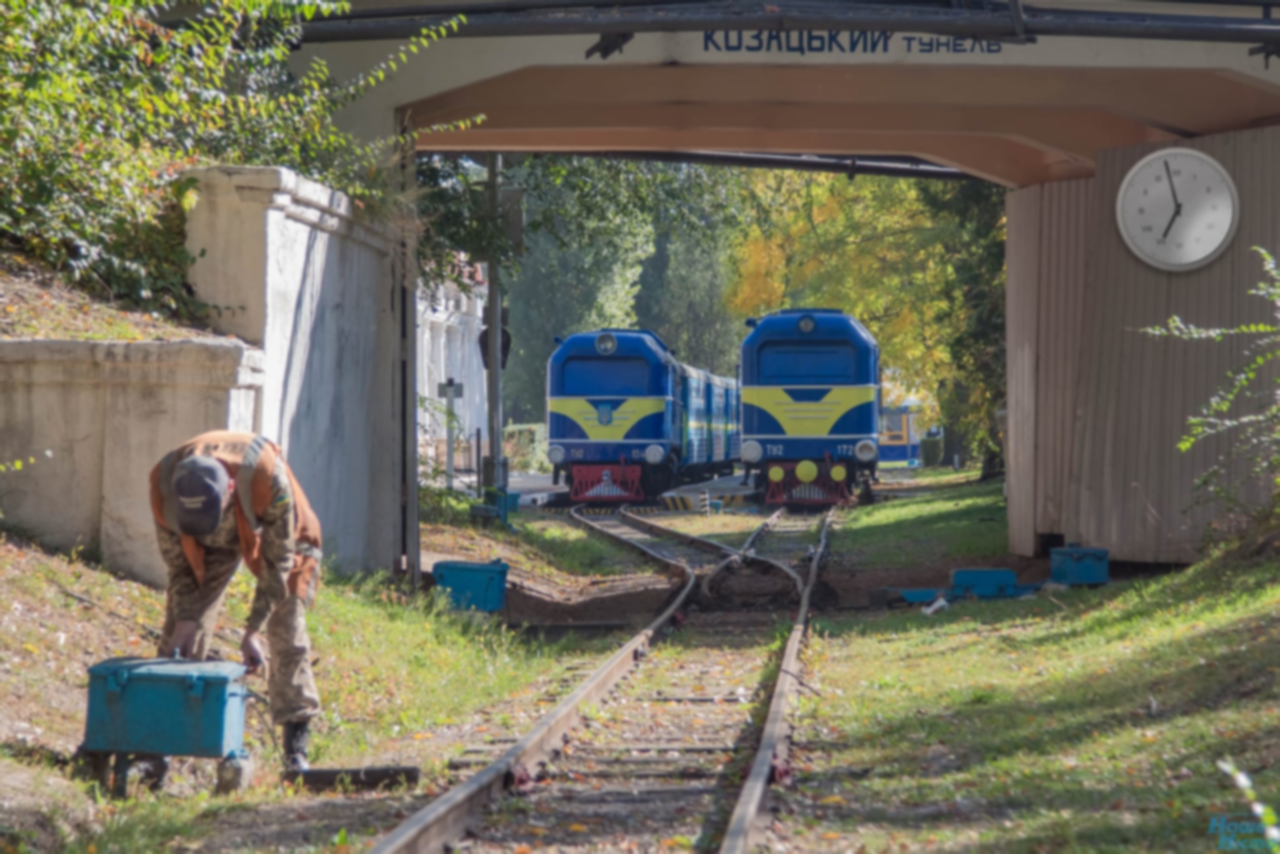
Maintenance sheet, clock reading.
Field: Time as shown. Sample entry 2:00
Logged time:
6:58
